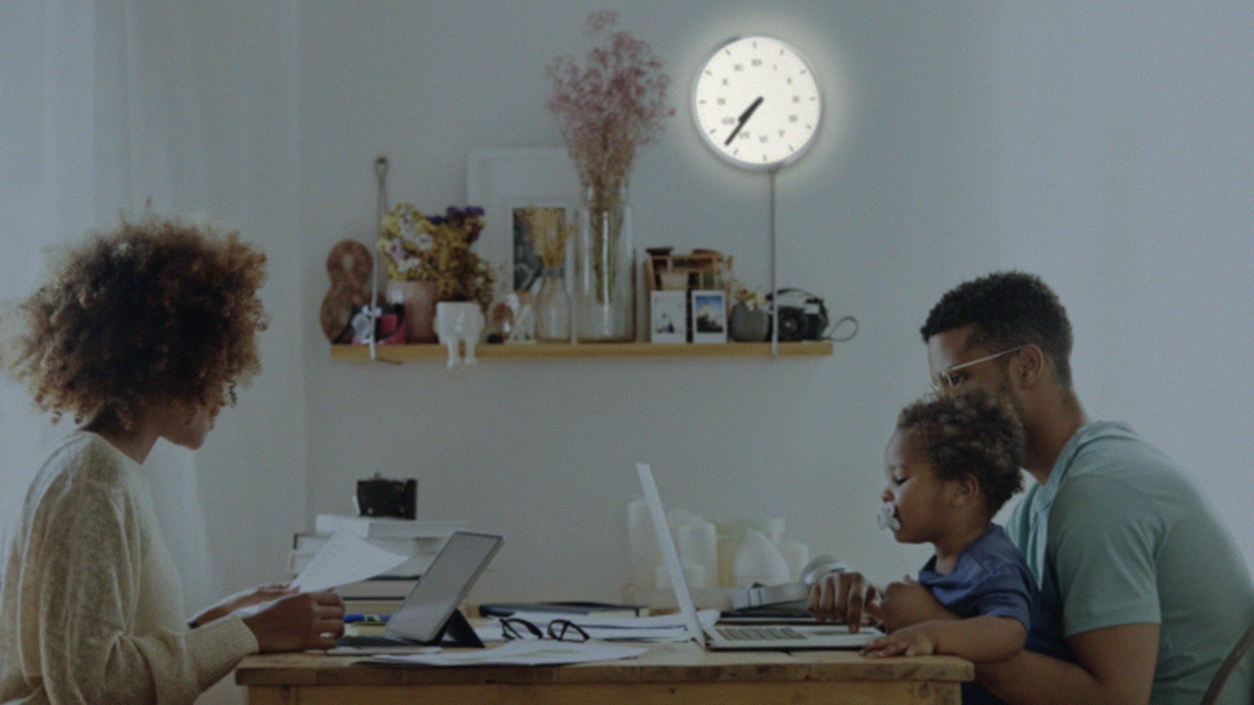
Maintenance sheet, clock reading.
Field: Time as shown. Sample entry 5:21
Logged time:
7:37
